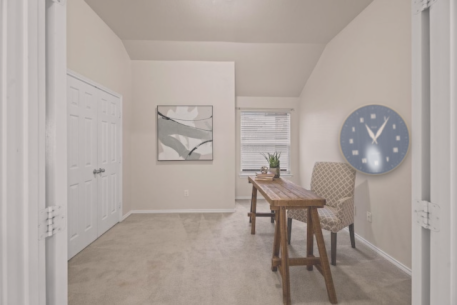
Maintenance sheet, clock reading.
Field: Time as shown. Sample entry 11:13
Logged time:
11:06
